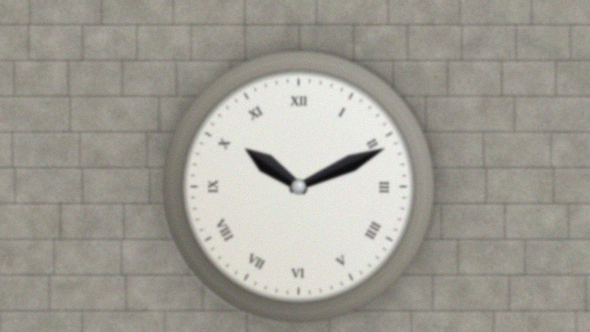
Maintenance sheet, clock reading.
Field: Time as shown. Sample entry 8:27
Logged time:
10:11
